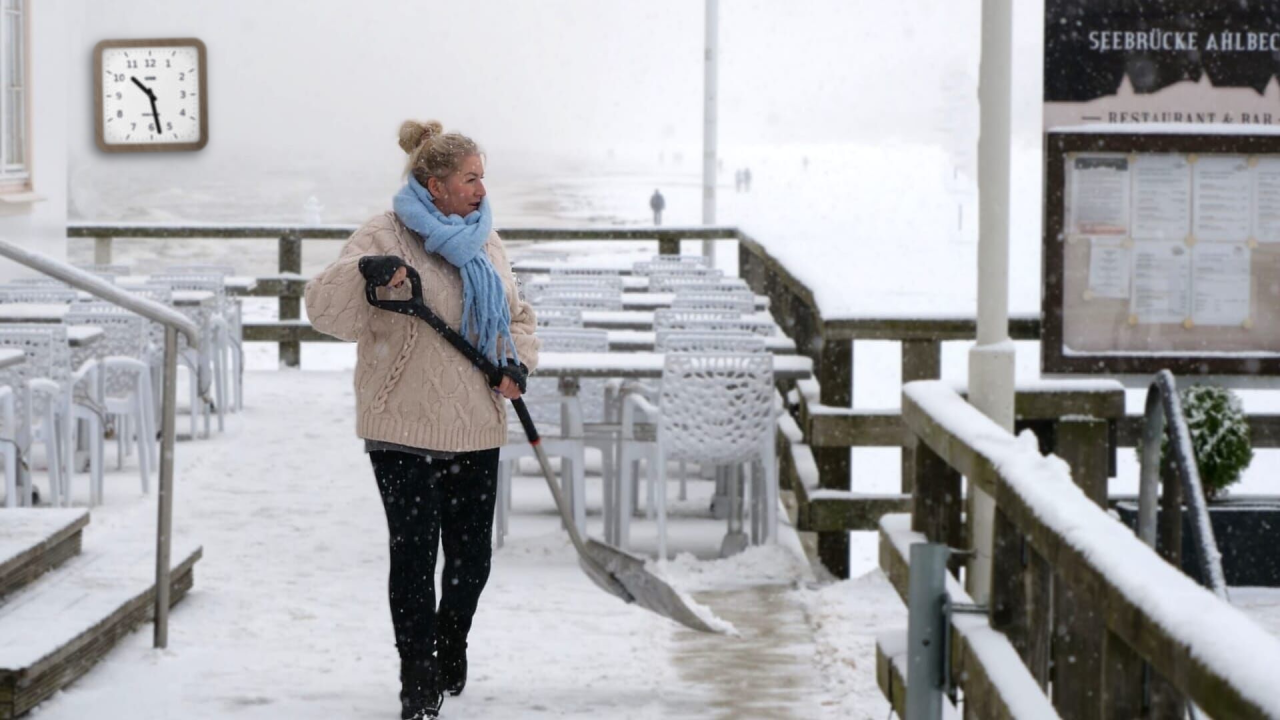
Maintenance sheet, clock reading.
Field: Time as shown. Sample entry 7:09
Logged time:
10:28
